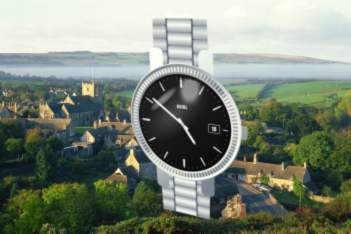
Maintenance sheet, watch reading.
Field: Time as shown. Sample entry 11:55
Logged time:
4:51
